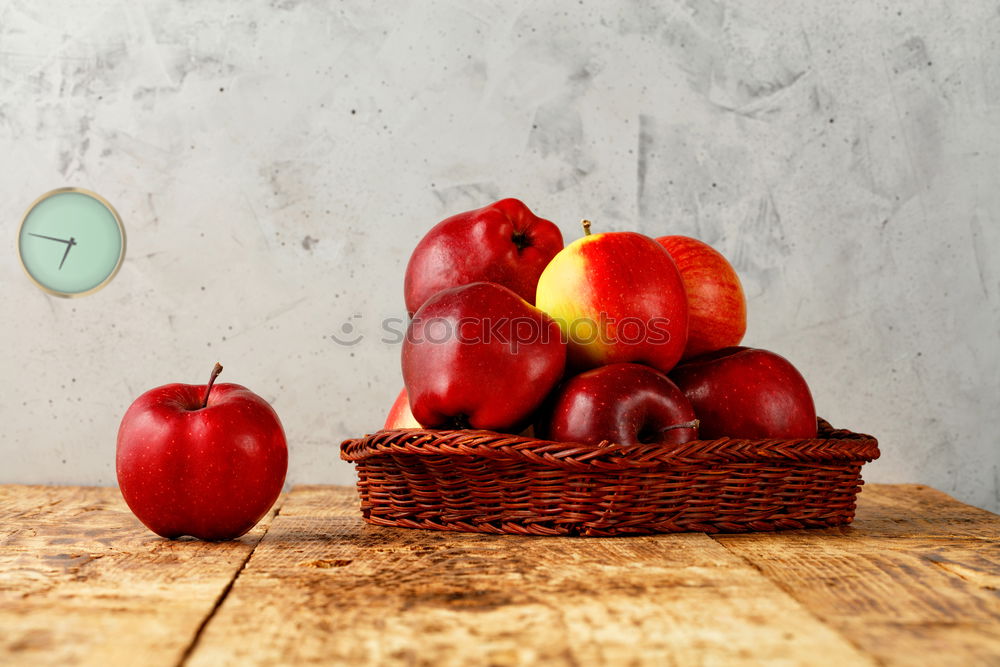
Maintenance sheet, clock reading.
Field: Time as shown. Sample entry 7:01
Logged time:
6:47
